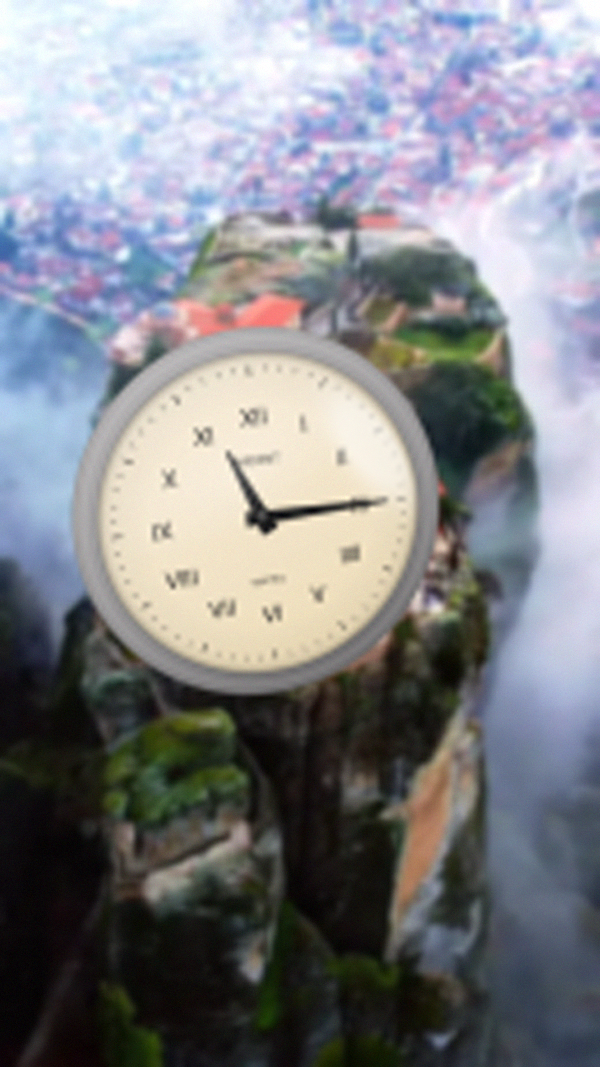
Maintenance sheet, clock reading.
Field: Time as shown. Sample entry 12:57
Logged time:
11:15
